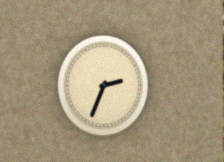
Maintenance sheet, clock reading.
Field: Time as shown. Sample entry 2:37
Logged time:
2:34
